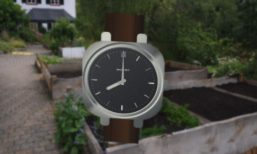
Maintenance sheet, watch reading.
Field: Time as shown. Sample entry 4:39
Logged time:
8:00
